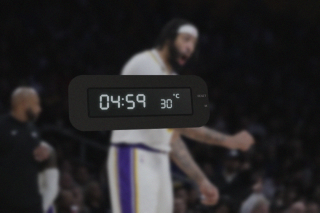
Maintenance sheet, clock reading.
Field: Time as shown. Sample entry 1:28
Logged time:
4:59
